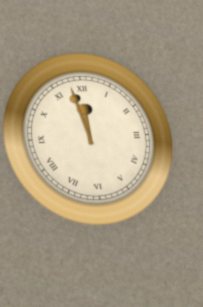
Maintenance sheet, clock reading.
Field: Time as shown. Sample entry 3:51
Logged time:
11:58
